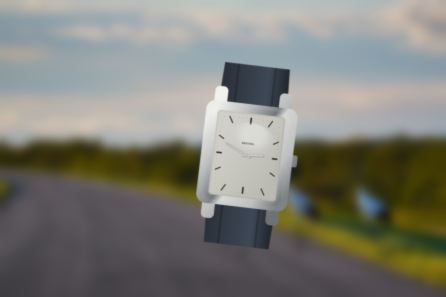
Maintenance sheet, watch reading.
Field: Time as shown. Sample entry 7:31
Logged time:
2:49
